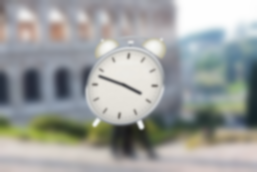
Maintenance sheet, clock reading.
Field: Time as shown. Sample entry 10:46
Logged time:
3:48
